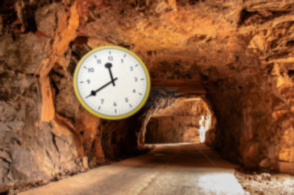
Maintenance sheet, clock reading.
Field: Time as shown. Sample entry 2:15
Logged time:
11:40
